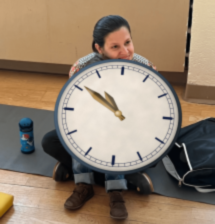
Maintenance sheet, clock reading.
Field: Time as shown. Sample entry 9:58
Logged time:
10:51
